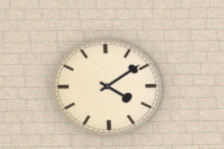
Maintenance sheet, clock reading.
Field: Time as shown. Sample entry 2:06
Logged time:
4:09
